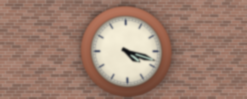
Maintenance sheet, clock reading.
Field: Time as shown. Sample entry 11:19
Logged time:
4:18
